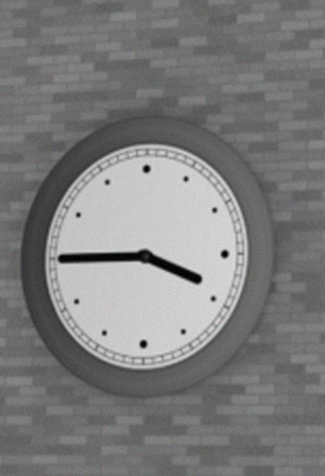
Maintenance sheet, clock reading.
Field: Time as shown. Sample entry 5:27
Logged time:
3:45
